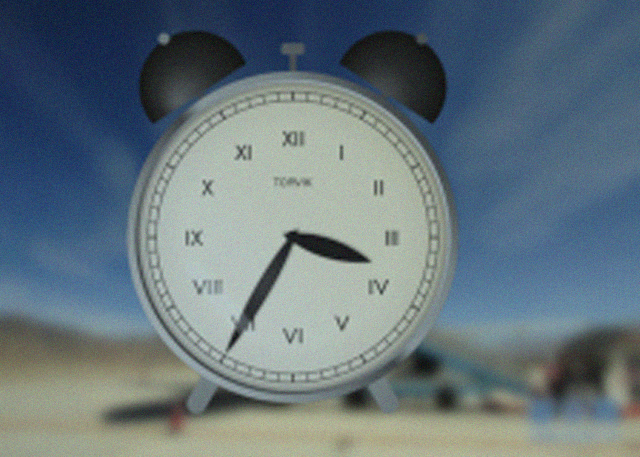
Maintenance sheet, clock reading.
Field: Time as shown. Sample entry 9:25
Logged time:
3:35
